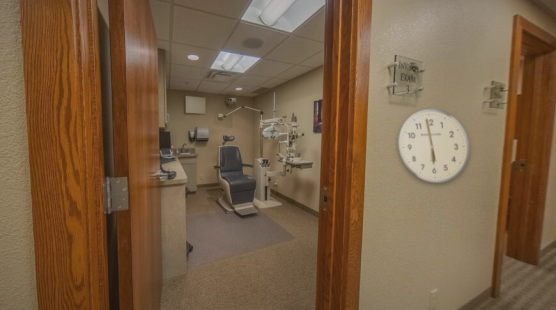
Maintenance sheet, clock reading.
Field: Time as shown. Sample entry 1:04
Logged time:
5:59
